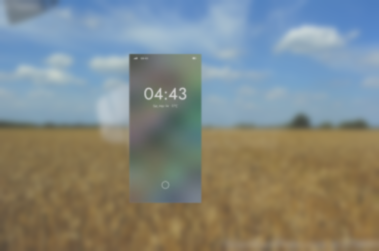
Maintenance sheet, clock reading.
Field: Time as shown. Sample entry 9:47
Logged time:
4:43
